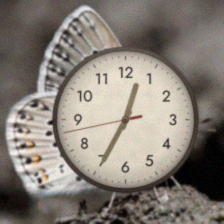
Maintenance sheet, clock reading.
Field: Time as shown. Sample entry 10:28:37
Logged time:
12:34:43
